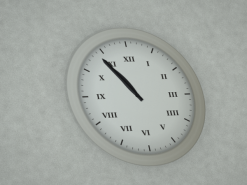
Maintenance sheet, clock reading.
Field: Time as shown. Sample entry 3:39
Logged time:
10:54
